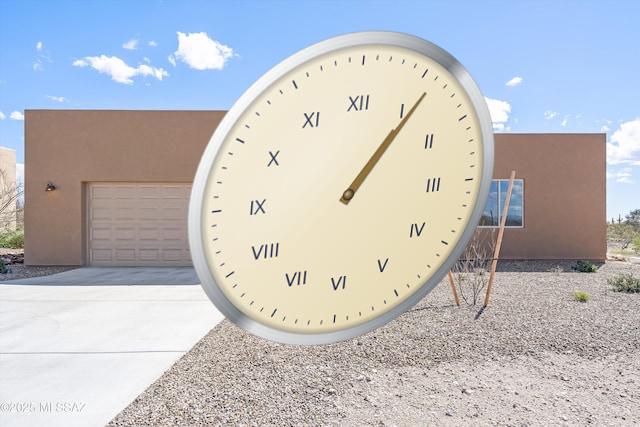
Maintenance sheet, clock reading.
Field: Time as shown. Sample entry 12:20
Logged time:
1:06
